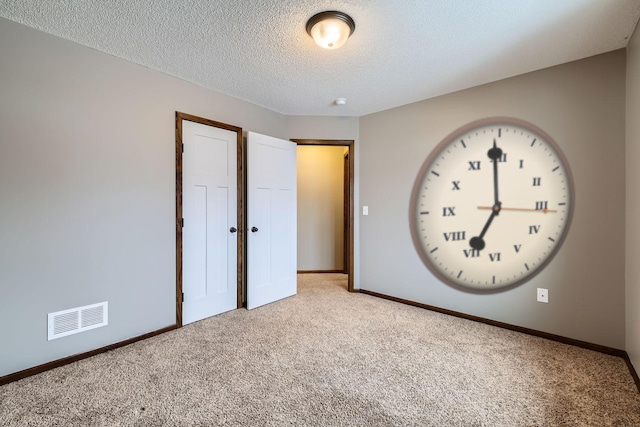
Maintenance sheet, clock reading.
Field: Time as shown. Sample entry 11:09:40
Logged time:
6:59:16
